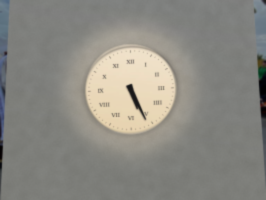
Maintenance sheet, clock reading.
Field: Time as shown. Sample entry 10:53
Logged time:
5:26
